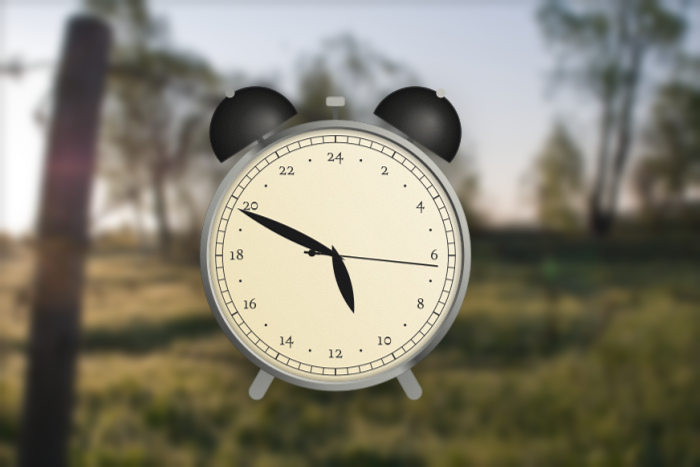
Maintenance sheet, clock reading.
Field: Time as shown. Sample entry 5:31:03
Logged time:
10:49:16
